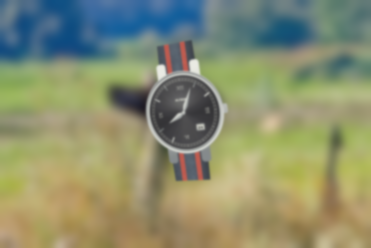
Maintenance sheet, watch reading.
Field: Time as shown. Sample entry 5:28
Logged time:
8:04
